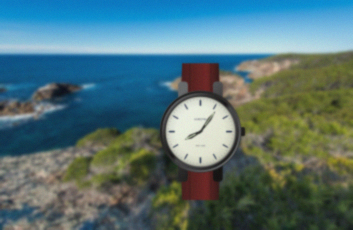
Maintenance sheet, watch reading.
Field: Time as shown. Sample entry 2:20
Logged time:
8:06
